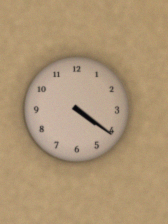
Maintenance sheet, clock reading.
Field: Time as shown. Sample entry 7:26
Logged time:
4:21
